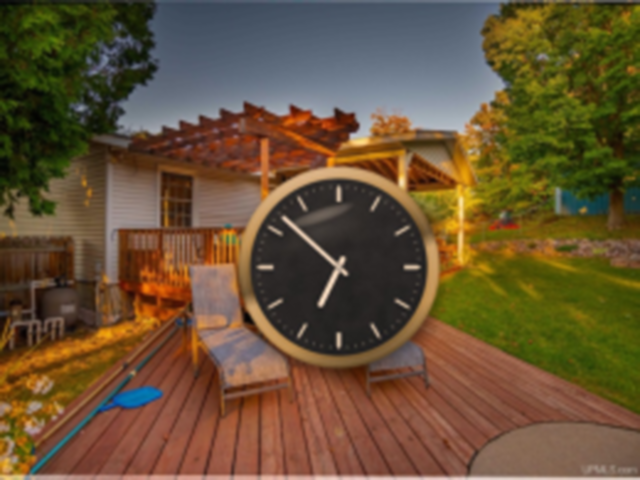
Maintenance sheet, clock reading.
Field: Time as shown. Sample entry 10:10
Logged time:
6:52
